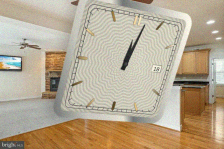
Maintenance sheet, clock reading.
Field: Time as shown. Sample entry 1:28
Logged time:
12:02
